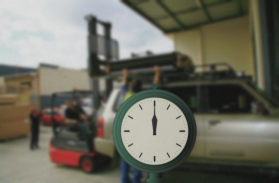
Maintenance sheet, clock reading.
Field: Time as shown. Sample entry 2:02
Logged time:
12:00
